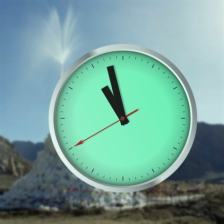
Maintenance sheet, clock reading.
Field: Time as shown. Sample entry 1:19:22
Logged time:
10:57:40
